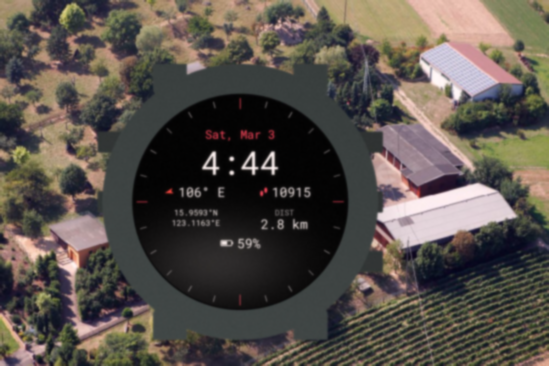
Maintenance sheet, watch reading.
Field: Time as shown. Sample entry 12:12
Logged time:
4:44
